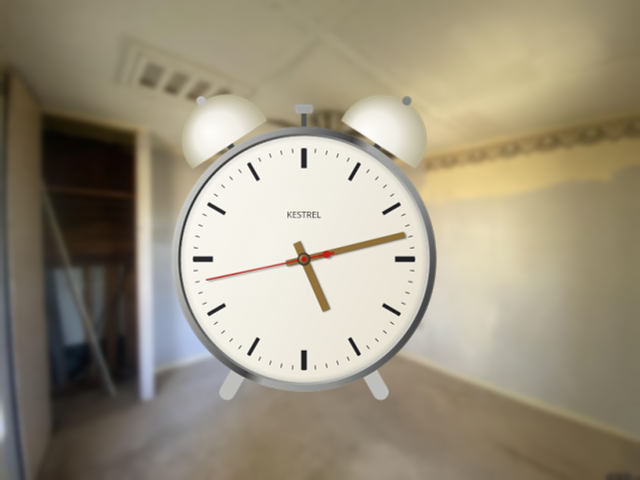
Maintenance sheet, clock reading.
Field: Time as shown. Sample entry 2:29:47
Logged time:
5:12:43
